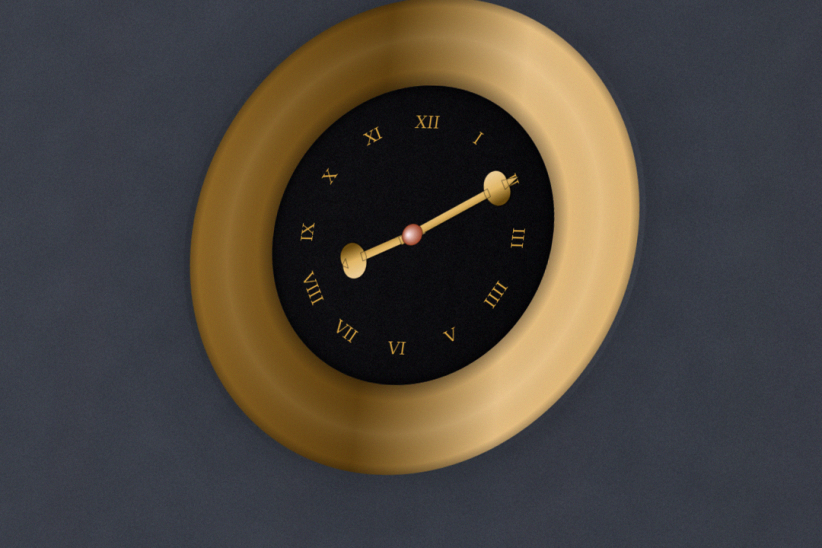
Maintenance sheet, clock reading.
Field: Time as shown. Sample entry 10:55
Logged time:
8:10
